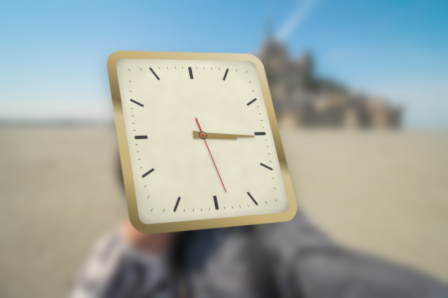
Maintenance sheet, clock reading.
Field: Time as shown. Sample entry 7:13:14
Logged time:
3:15:28
